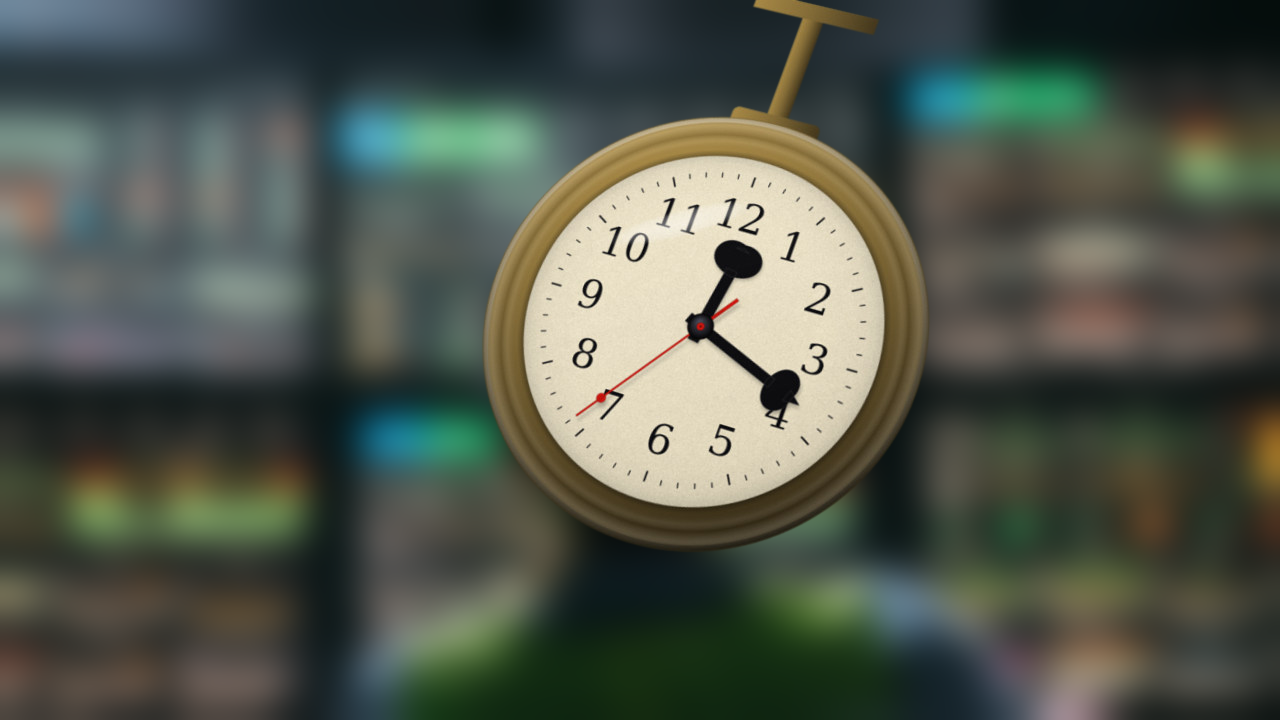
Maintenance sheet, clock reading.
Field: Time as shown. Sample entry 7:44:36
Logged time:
12:18:36
